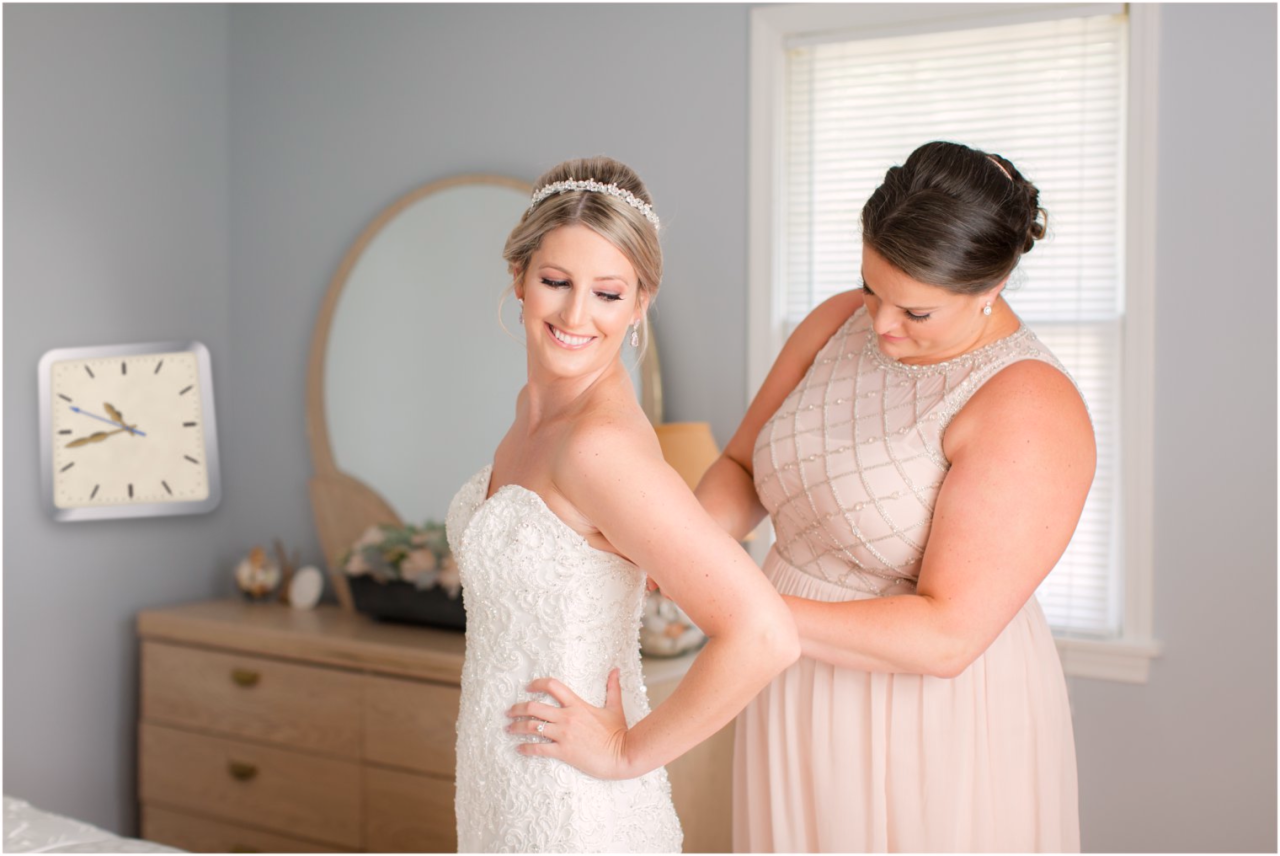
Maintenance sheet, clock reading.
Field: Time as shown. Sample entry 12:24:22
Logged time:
10:42:49
